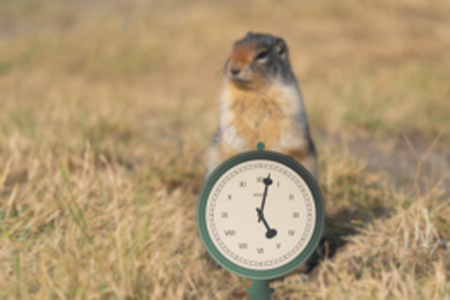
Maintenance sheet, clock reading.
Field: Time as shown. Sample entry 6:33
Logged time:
5:02
